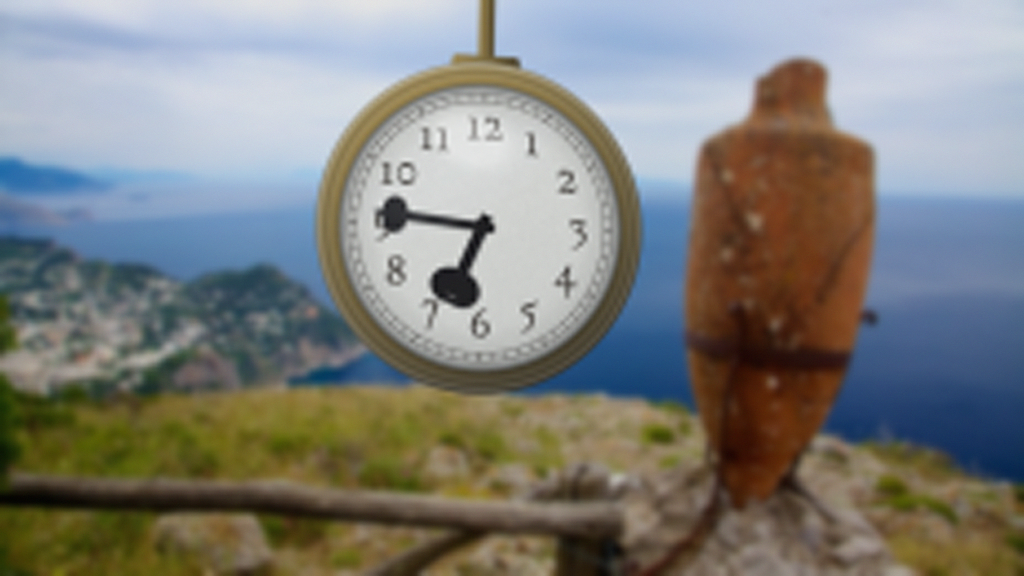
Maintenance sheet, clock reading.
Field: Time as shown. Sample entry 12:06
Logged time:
6:46
